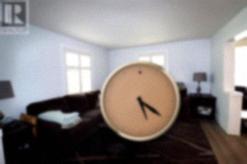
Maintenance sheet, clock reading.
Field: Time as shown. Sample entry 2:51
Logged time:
5:21
